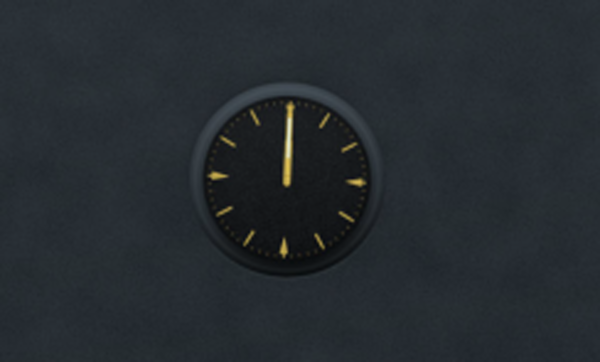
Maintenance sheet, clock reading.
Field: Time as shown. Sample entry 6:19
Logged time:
12:00
